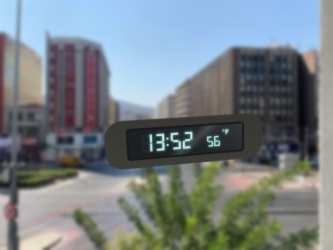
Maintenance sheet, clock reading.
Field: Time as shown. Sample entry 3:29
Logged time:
13:52
